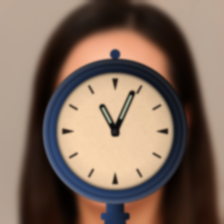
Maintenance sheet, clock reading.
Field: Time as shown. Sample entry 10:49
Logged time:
11:04
